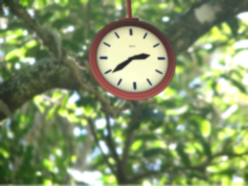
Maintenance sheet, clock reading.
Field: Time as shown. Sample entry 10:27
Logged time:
2:39
